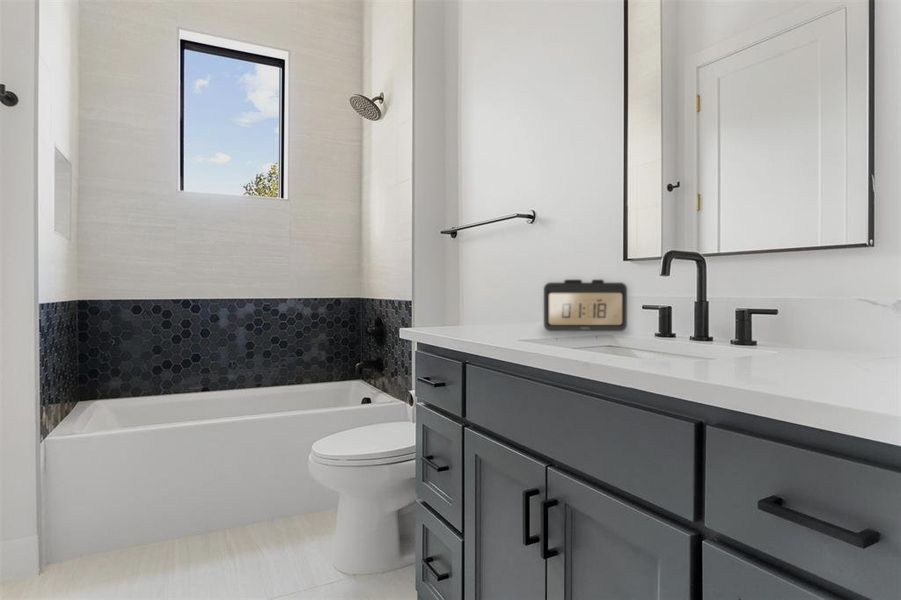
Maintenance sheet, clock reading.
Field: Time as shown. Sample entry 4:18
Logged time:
1:18
